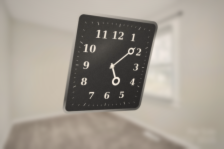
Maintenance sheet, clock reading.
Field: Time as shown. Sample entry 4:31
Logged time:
5:08
